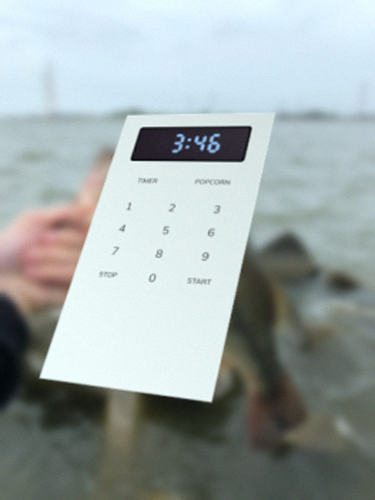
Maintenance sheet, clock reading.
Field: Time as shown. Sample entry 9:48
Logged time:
3:46
